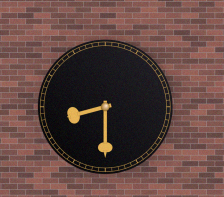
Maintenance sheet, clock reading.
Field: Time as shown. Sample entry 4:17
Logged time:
8:30
